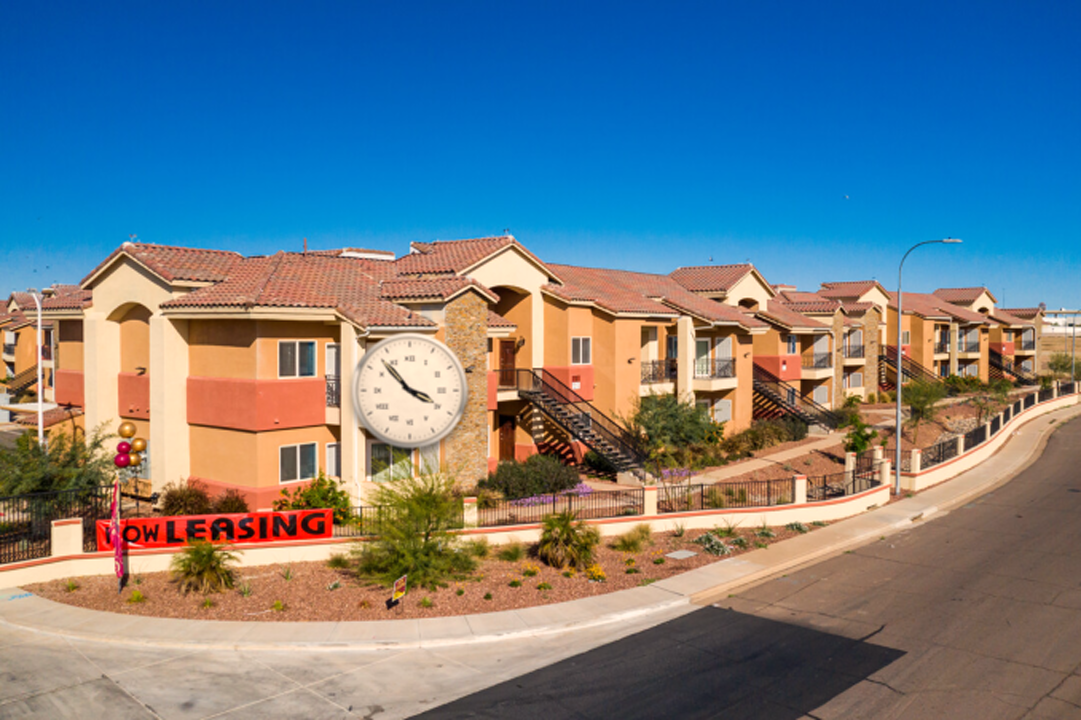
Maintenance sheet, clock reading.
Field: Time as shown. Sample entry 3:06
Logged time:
3:53
